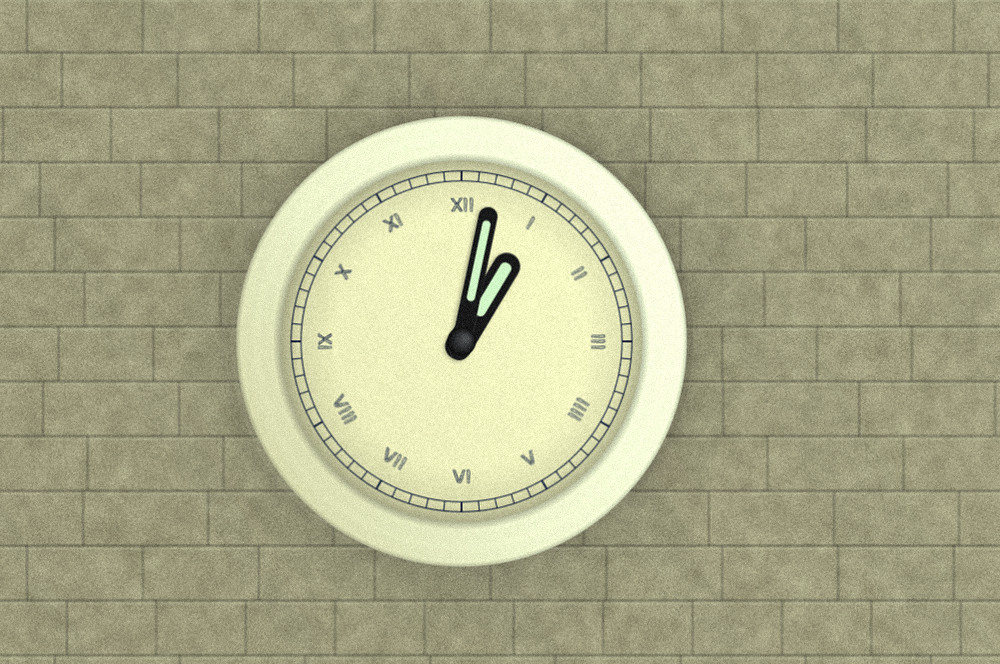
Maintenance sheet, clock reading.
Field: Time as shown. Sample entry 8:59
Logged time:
1:02
